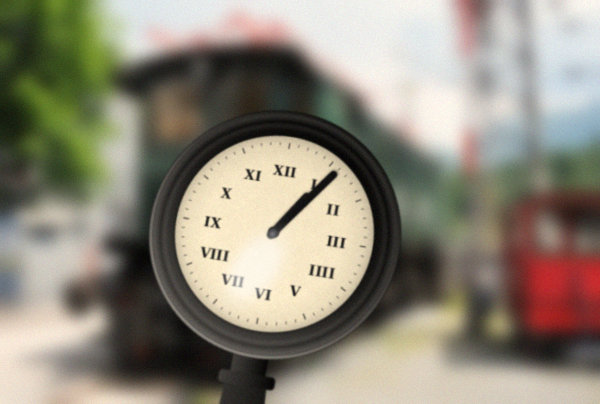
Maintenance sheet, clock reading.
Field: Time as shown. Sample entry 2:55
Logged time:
1:06
